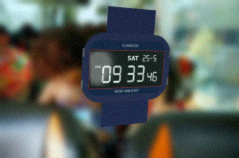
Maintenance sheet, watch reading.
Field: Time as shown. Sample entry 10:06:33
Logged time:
9:33:46
